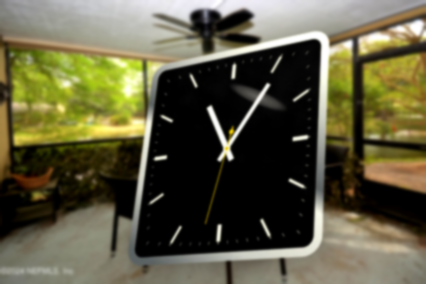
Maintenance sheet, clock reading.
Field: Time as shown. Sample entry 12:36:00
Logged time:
11:05:32
